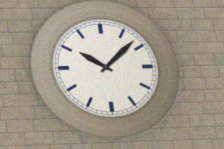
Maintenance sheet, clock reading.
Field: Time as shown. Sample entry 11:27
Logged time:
10:08
